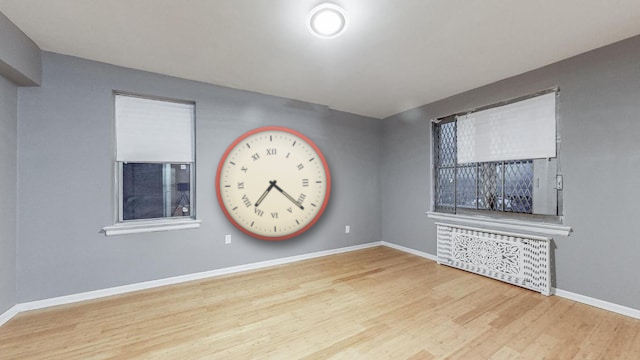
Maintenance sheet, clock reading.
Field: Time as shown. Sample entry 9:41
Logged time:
7:22
